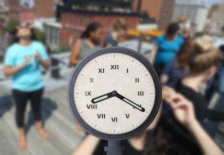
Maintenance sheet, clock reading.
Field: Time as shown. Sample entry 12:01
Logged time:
8:20
